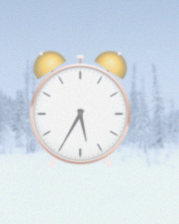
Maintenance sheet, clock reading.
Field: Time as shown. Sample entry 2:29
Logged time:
5:35
